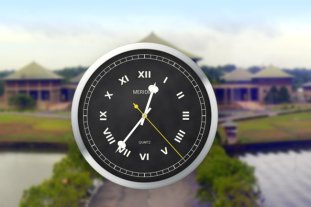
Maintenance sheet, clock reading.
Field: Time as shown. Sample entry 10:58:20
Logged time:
12:36:23
